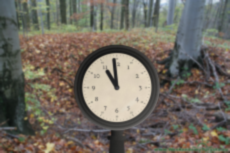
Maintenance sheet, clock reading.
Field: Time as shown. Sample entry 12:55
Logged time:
10:59
